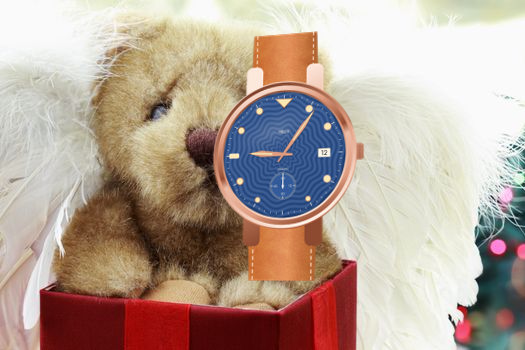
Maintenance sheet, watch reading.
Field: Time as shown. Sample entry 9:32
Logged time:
9:06
